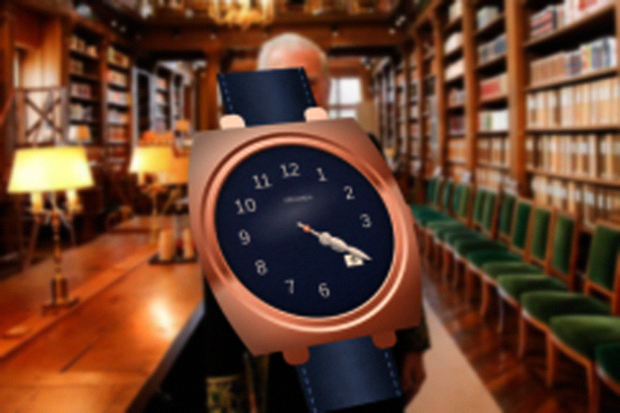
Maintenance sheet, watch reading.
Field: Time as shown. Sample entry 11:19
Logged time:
4:21
